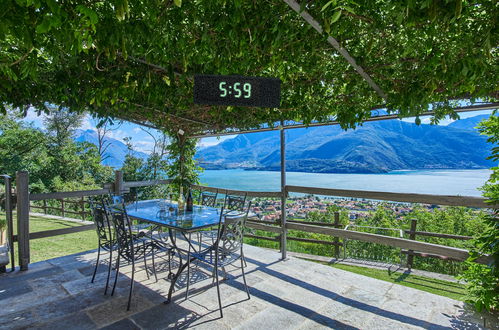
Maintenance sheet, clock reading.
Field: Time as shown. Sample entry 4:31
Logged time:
5:59
